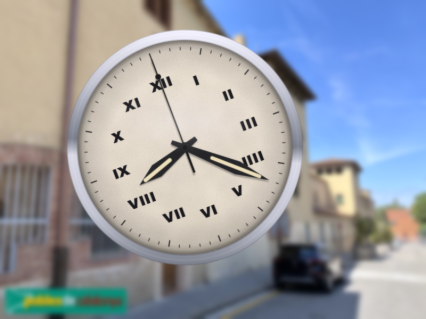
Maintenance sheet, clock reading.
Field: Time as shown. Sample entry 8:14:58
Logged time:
8:22:00
